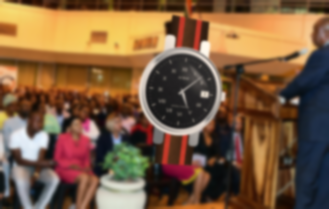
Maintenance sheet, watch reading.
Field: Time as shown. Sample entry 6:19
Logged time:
5:08
